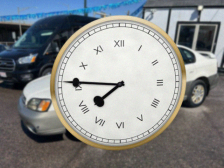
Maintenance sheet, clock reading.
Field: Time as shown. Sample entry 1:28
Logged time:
7:46
